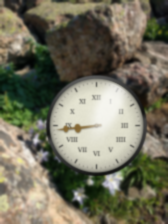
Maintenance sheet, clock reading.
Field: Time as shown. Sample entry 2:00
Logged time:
8:44
